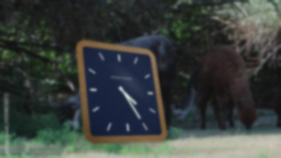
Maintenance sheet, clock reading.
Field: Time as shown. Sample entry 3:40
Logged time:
4:25
